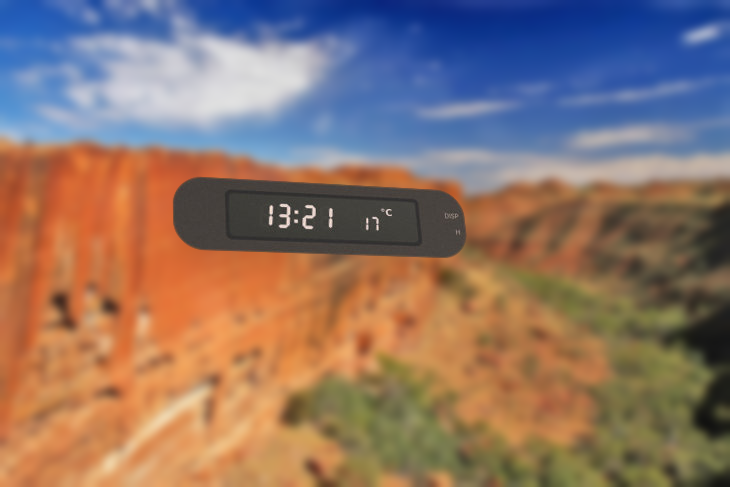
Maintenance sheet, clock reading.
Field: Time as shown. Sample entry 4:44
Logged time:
13:21
